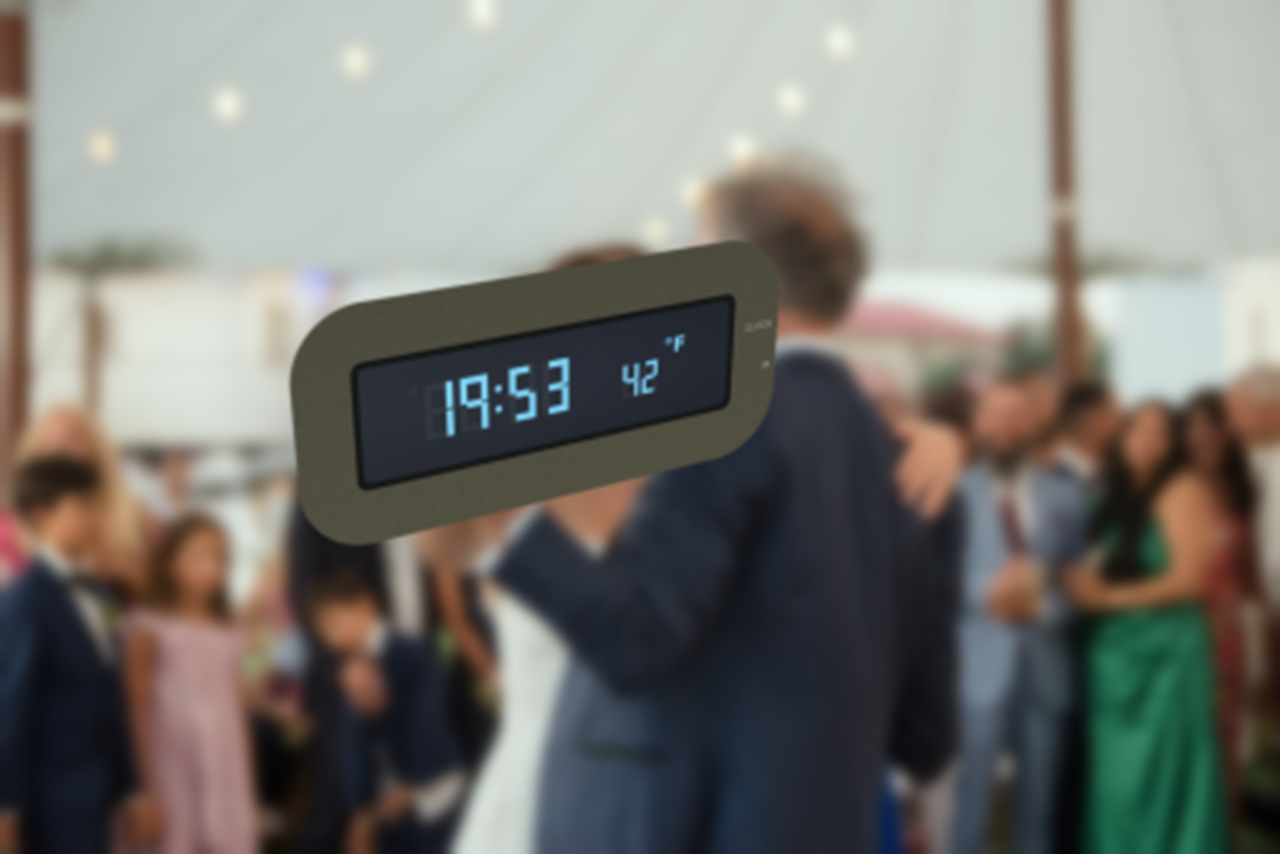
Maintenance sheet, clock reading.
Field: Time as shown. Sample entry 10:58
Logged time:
19:53
